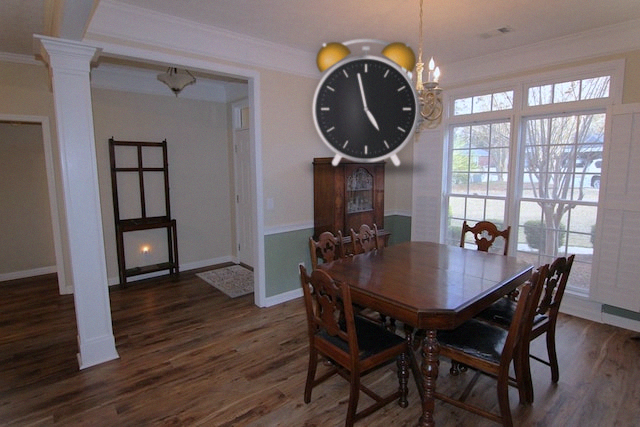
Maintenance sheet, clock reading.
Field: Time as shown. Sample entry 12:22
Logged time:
4:58
